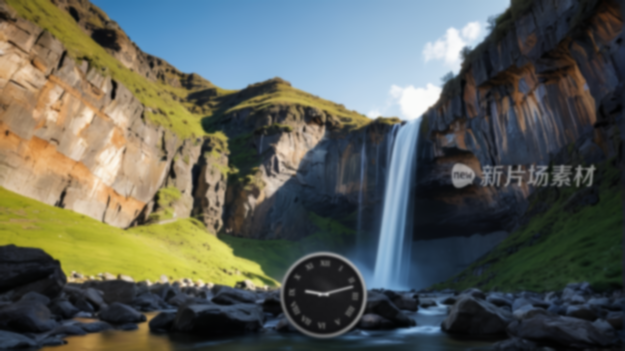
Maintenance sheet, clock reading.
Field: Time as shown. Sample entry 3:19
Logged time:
9:12
